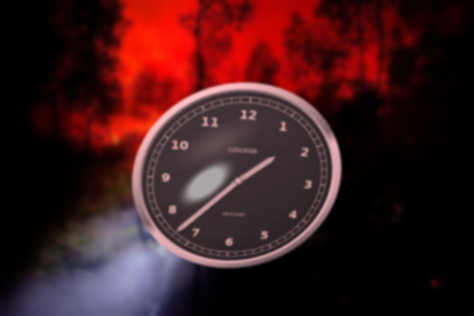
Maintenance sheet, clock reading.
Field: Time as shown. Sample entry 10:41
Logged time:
1:37
